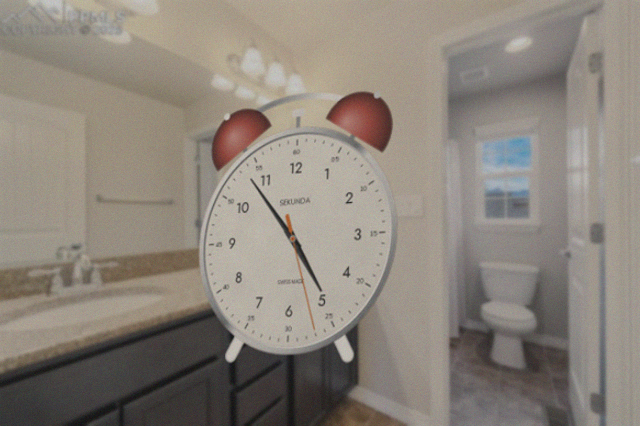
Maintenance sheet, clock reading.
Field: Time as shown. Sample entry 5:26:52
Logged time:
4:53:27
